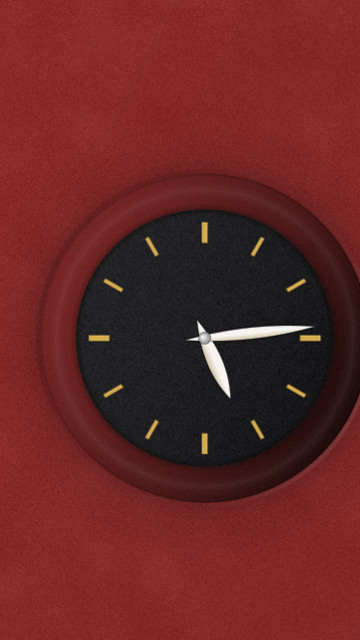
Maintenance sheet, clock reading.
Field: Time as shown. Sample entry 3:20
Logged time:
5:14
